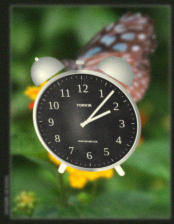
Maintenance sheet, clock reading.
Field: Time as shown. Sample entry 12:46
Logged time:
2:07
